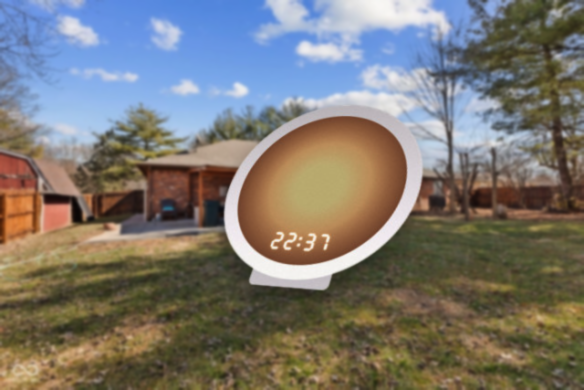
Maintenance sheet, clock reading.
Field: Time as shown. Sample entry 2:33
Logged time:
22:37
